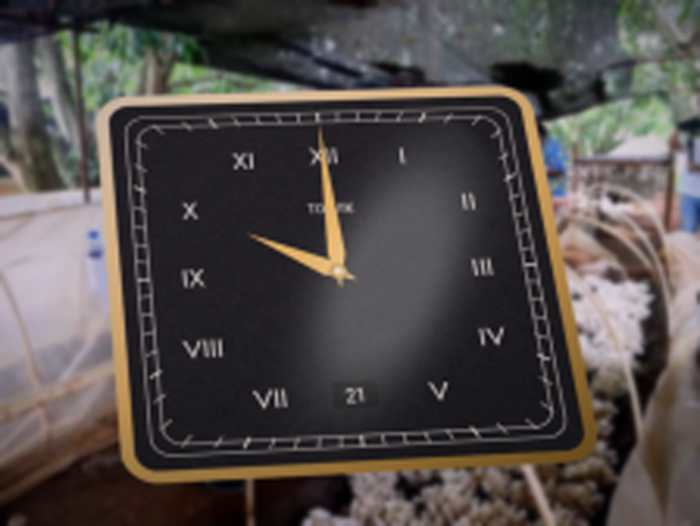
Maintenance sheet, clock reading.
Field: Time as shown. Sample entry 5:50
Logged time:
10:00
